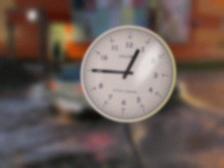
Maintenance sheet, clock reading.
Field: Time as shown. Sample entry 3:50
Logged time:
12:45
